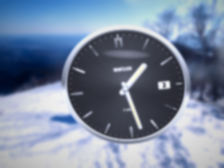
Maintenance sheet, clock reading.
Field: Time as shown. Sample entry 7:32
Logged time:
1:28
